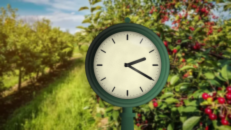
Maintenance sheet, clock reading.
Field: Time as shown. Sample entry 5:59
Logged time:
2:20
